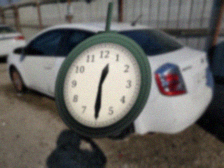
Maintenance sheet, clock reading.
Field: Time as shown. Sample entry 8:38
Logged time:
12:30
